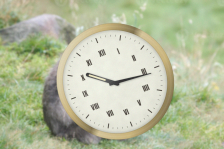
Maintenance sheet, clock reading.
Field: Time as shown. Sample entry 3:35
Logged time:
10:16
